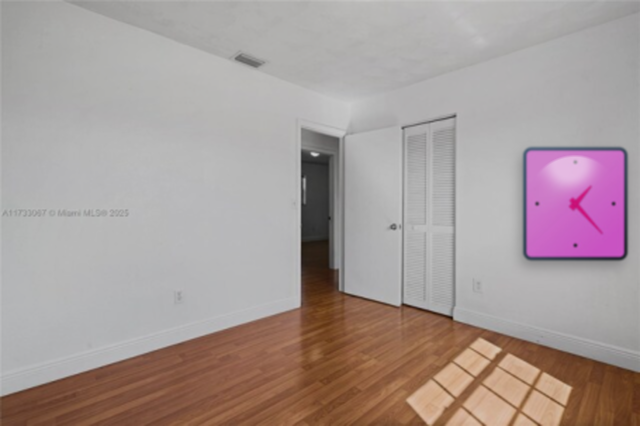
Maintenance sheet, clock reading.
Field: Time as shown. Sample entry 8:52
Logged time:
1:23
